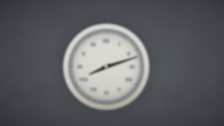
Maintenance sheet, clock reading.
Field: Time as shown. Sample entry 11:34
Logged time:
8:12
